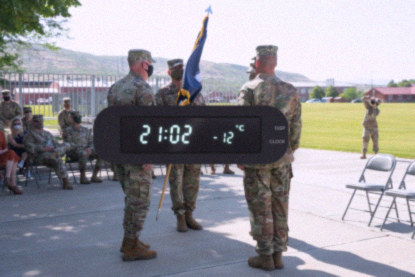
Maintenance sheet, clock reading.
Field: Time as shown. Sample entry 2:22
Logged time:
21:02
